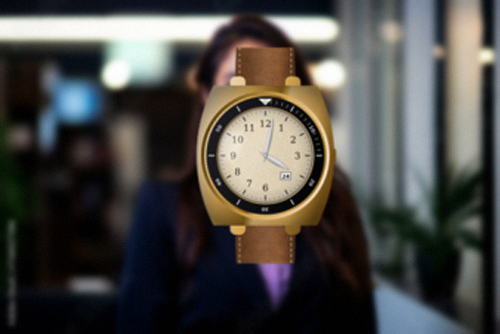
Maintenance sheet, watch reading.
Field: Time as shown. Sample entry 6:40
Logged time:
4:02
